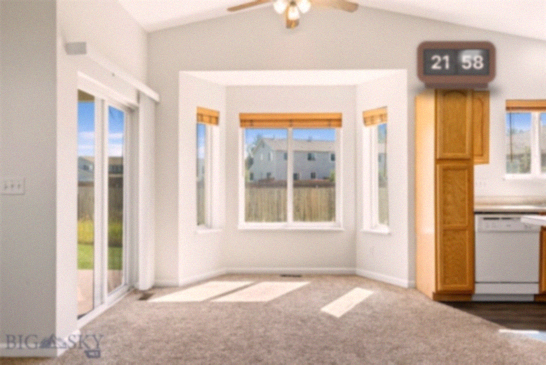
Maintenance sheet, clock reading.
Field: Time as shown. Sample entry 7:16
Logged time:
21:58
